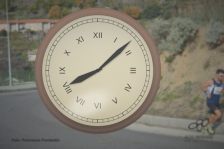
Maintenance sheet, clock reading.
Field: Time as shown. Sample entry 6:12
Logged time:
8:08
